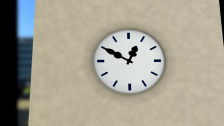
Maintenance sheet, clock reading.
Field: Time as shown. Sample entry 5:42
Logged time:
12:50
